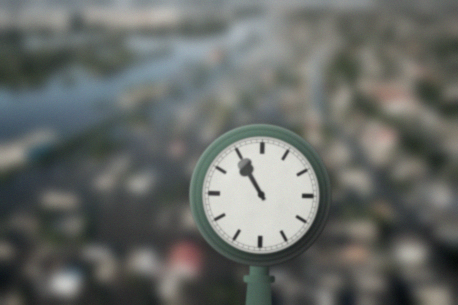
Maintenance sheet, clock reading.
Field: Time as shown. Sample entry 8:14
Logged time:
10:55
